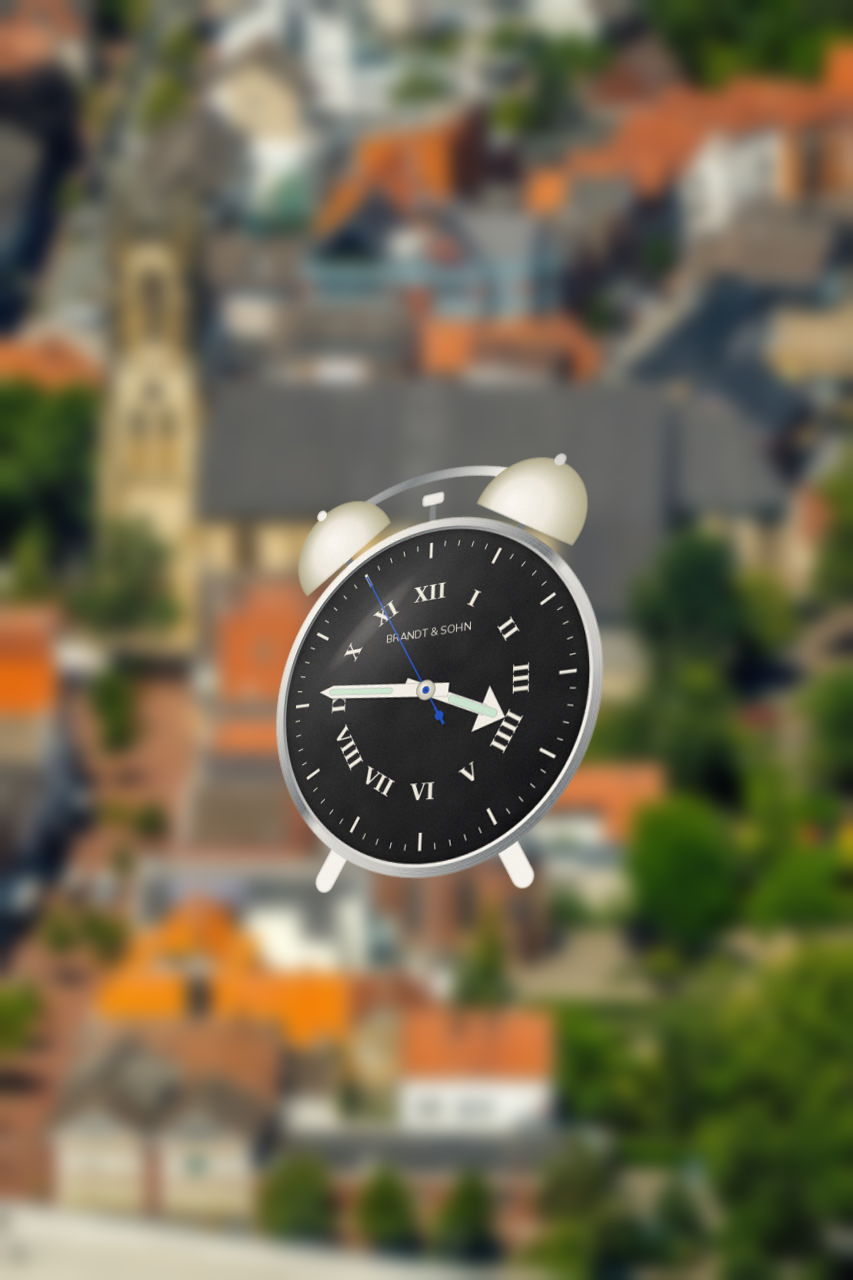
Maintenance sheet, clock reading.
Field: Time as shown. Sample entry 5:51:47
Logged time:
3:45:55
